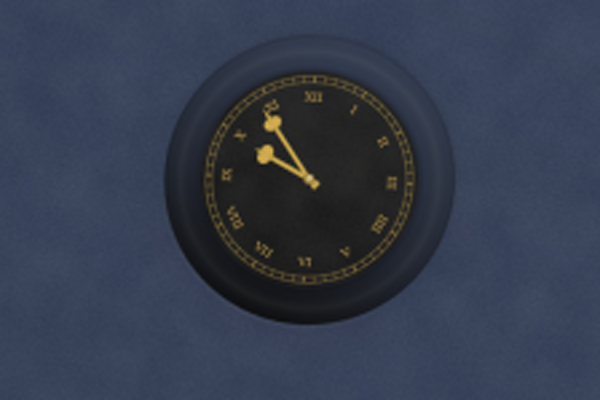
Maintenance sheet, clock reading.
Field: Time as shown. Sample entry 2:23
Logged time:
9:54
